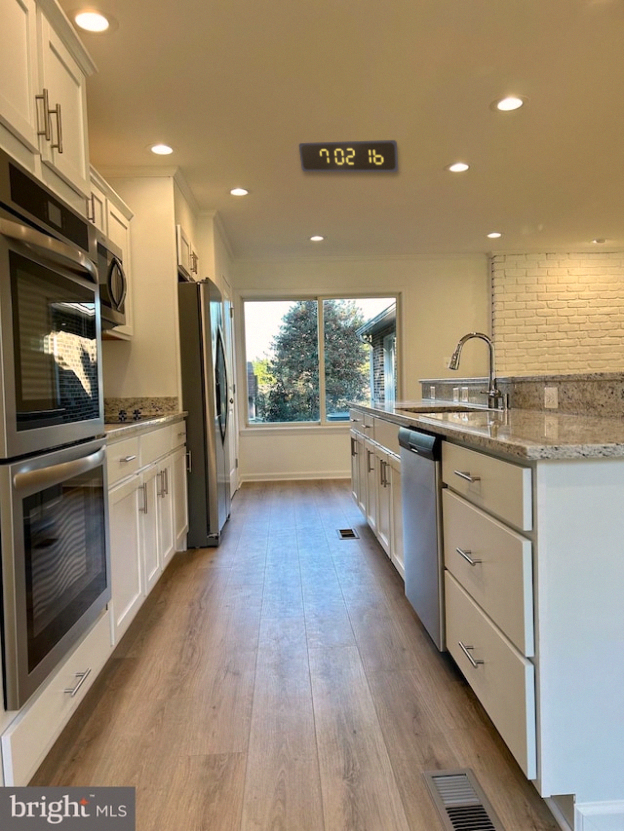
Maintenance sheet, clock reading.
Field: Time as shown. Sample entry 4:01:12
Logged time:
7:02:16
